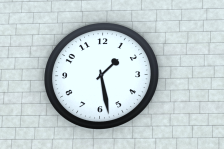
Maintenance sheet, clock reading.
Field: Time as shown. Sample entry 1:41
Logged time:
1:28
